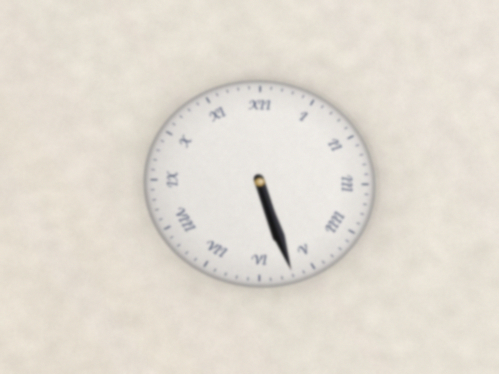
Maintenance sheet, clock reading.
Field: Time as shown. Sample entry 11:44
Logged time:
5:27
